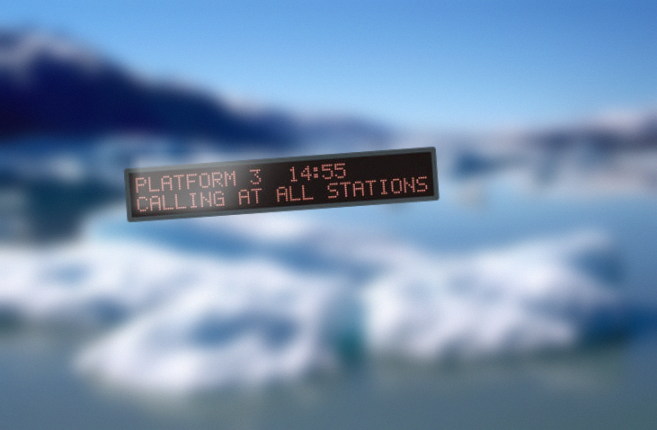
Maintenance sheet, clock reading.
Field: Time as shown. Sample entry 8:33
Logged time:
14:55
